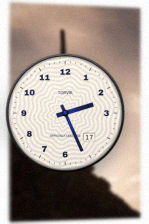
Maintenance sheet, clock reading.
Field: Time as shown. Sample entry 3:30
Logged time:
2:26
